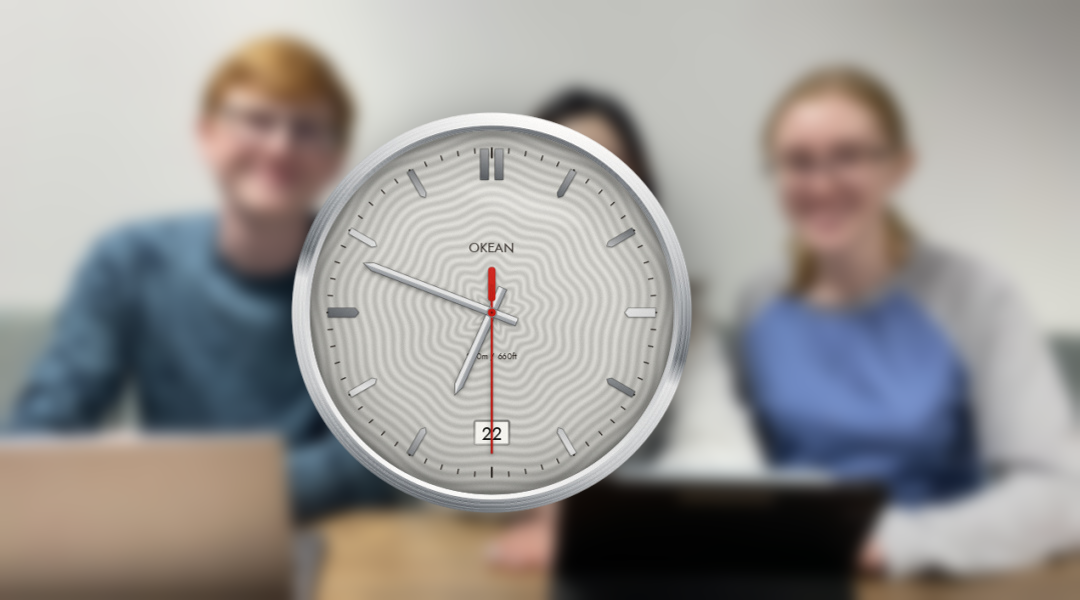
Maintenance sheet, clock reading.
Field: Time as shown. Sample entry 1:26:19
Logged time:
6:48:30
